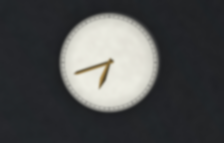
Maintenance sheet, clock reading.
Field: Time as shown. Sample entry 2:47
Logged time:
6:42
